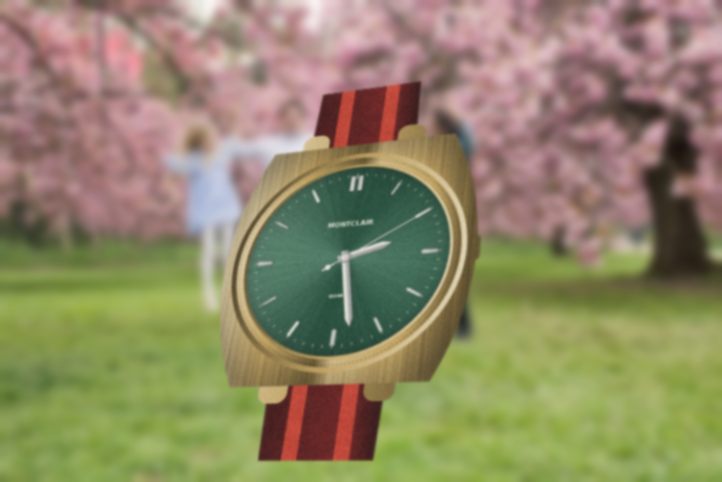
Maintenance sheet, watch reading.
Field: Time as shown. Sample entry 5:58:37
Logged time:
2:28:10
